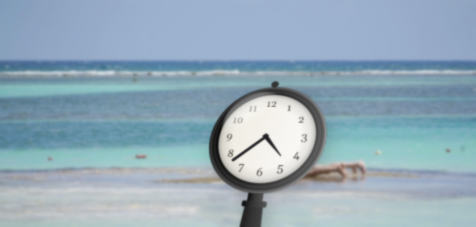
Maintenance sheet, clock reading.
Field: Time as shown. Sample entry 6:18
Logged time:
4:38
